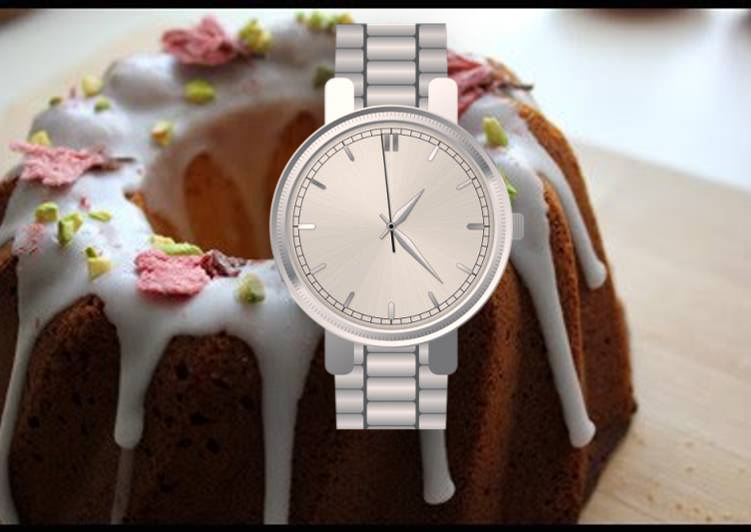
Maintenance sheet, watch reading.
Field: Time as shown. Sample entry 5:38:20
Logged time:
1:22:59
